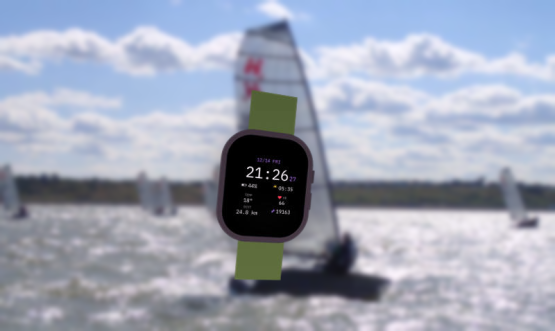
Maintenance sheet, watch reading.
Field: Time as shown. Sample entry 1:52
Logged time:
21:26
